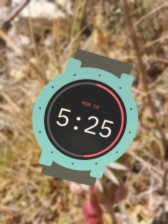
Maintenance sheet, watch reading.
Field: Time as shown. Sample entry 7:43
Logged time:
5:25
